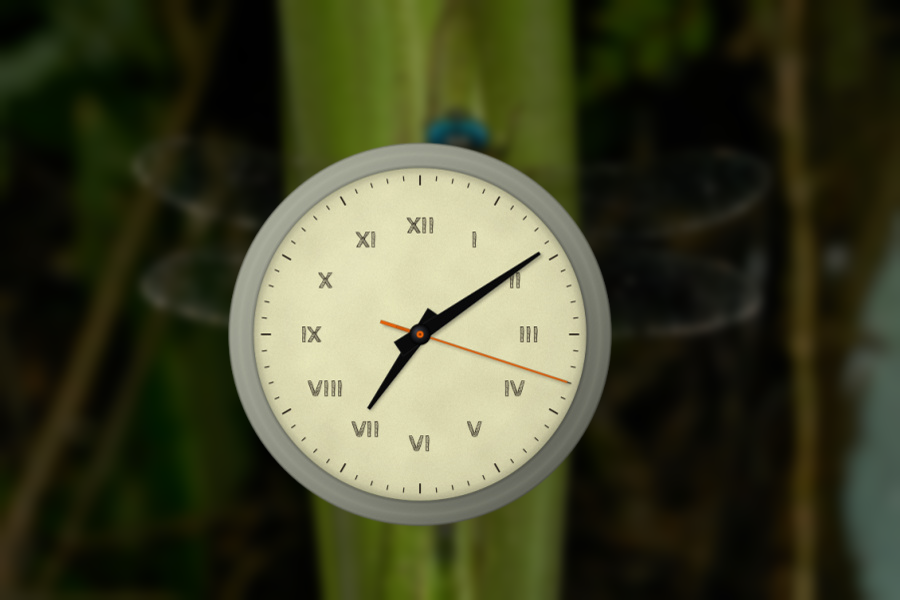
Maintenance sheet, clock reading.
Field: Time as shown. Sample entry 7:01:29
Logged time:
7:09:18
